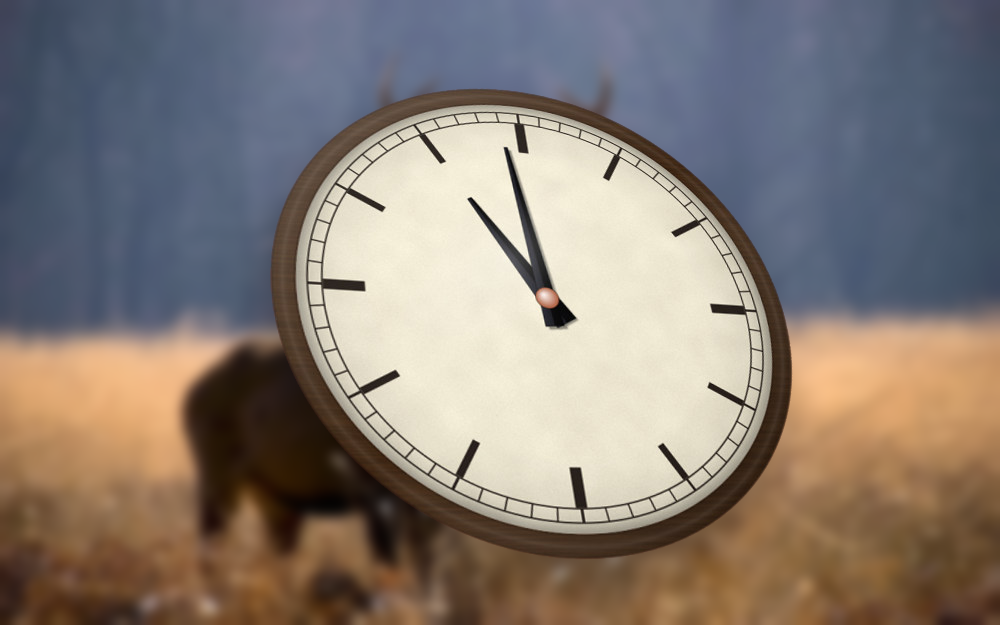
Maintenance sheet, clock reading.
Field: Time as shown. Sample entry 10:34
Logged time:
10:59
